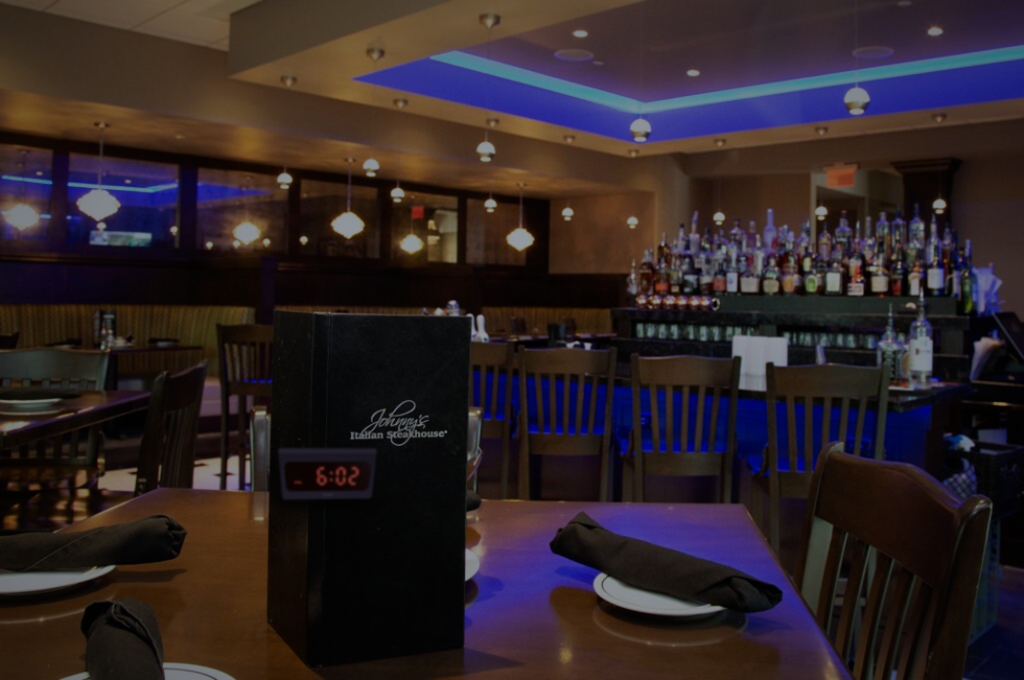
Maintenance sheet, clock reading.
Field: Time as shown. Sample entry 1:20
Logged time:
6:02
